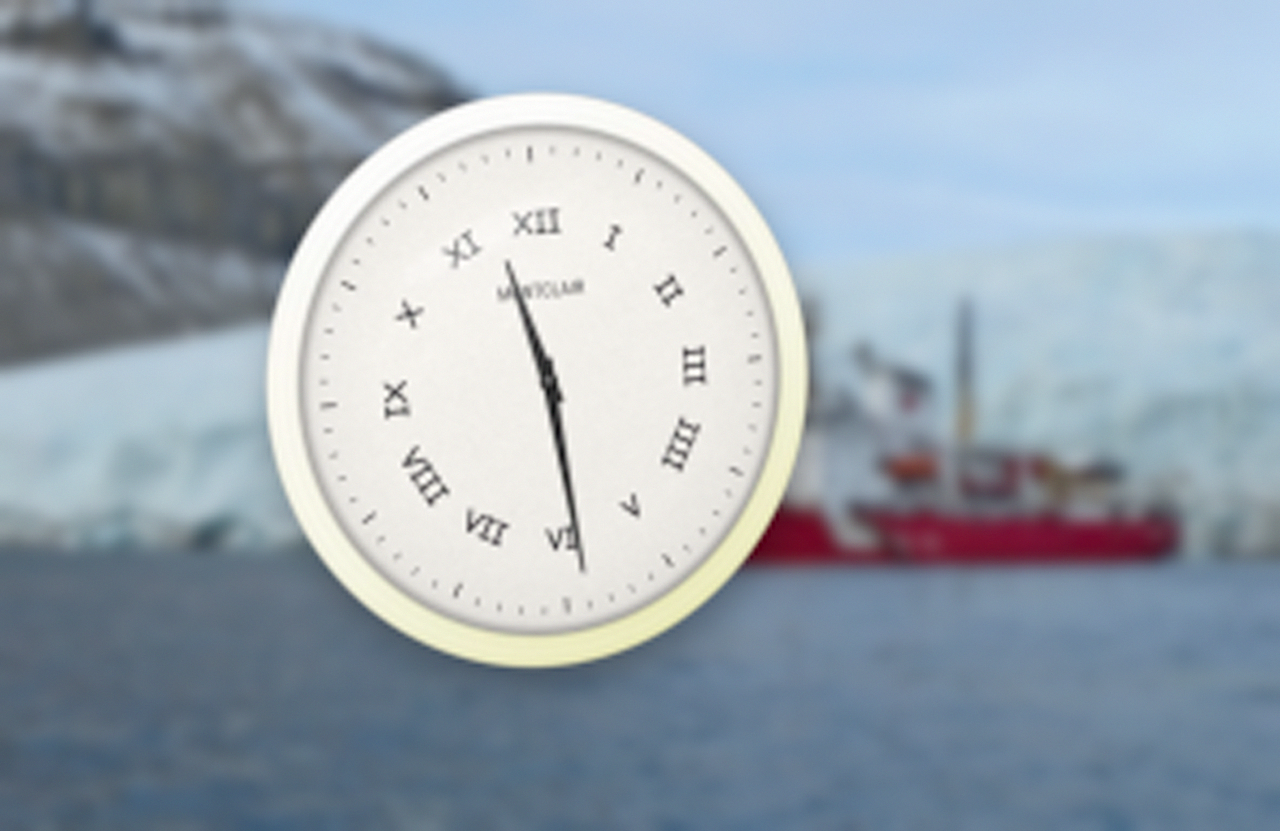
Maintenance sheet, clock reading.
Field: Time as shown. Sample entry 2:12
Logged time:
11:29
